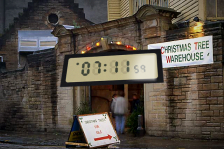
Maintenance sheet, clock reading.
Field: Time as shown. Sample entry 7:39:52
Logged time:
7:11:59
